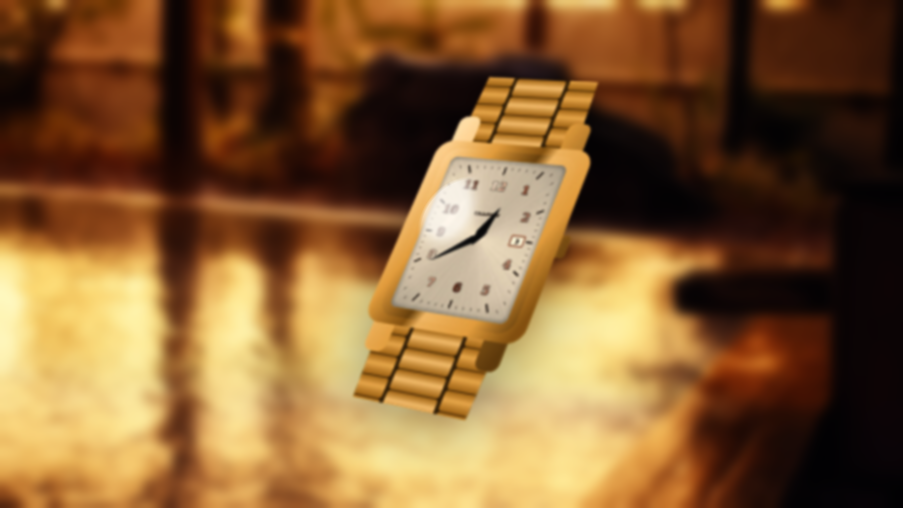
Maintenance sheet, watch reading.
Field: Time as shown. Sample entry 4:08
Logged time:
12:39
